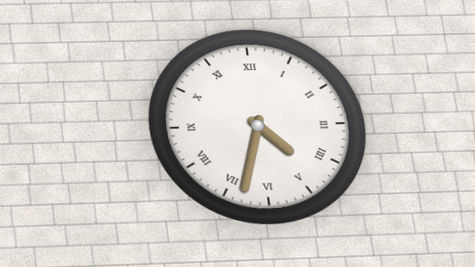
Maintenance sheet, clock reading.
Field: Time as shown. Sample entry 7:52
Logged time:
4:33
